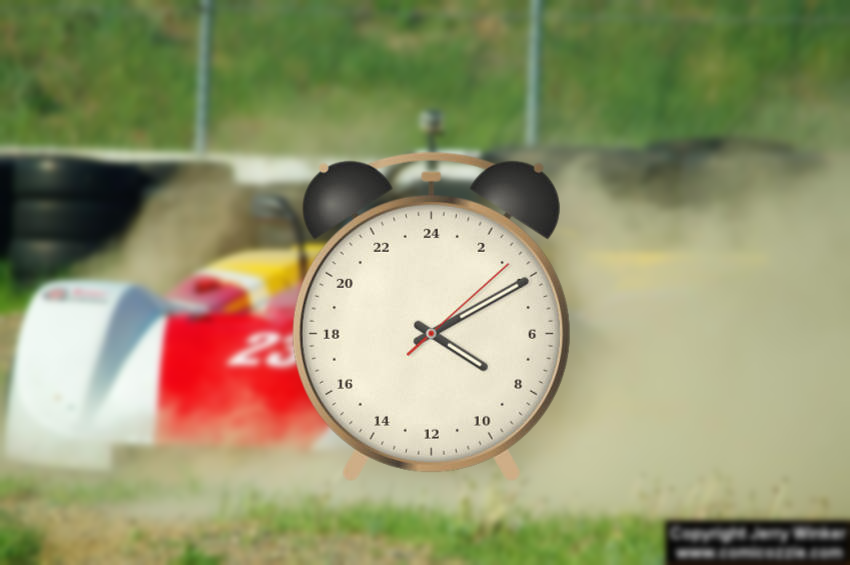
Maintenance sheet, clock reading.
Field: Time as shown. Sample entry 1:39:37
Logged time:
8:10:08
